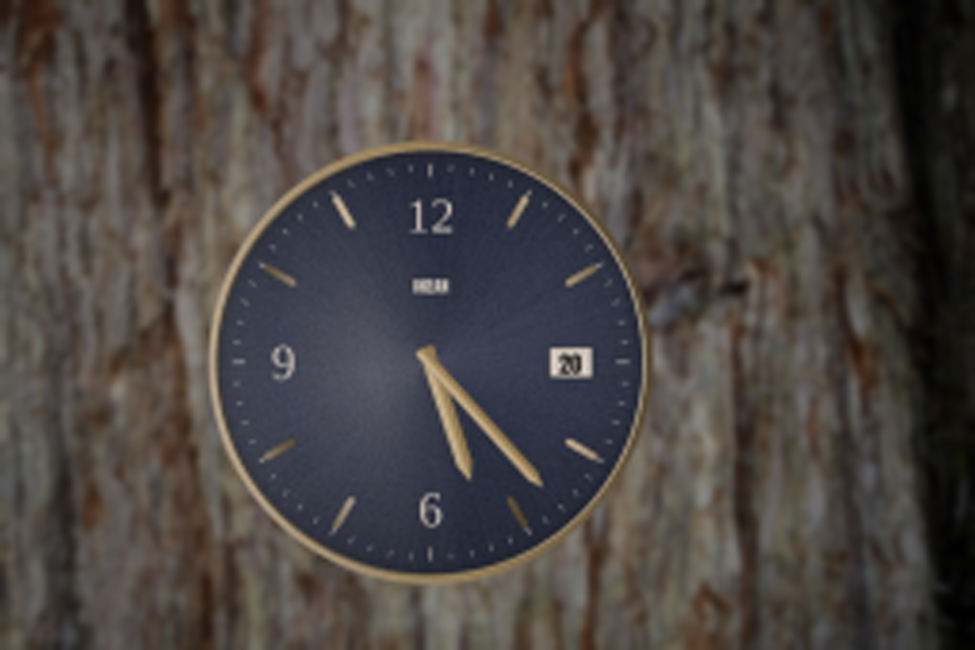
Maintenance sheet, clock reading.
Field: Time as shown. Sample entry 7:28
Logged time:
5:23
